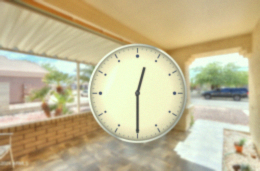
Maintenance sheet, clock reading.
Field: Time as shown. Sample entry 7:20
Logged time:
12:30
